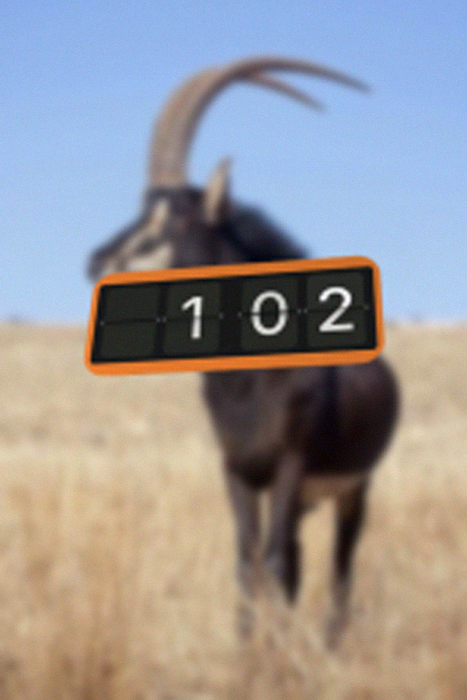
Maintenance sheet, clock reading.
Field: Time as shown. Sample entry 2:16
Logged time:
1:02
